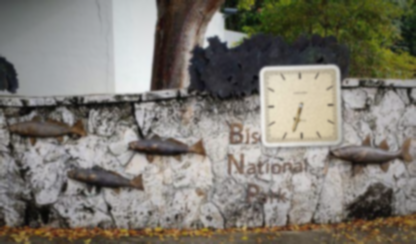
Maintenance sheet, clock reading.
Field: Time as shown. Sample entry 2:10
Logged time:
6:33
